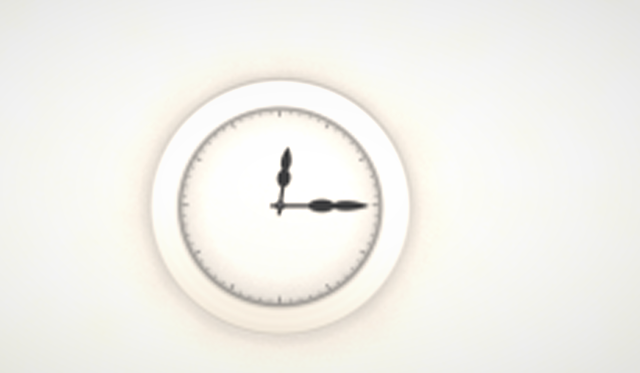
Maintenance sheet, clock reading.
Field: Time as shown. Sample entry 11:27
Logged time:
12:15
